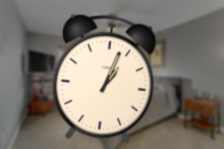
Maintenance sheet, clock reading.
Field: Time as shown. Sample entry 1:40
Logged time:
1:03
